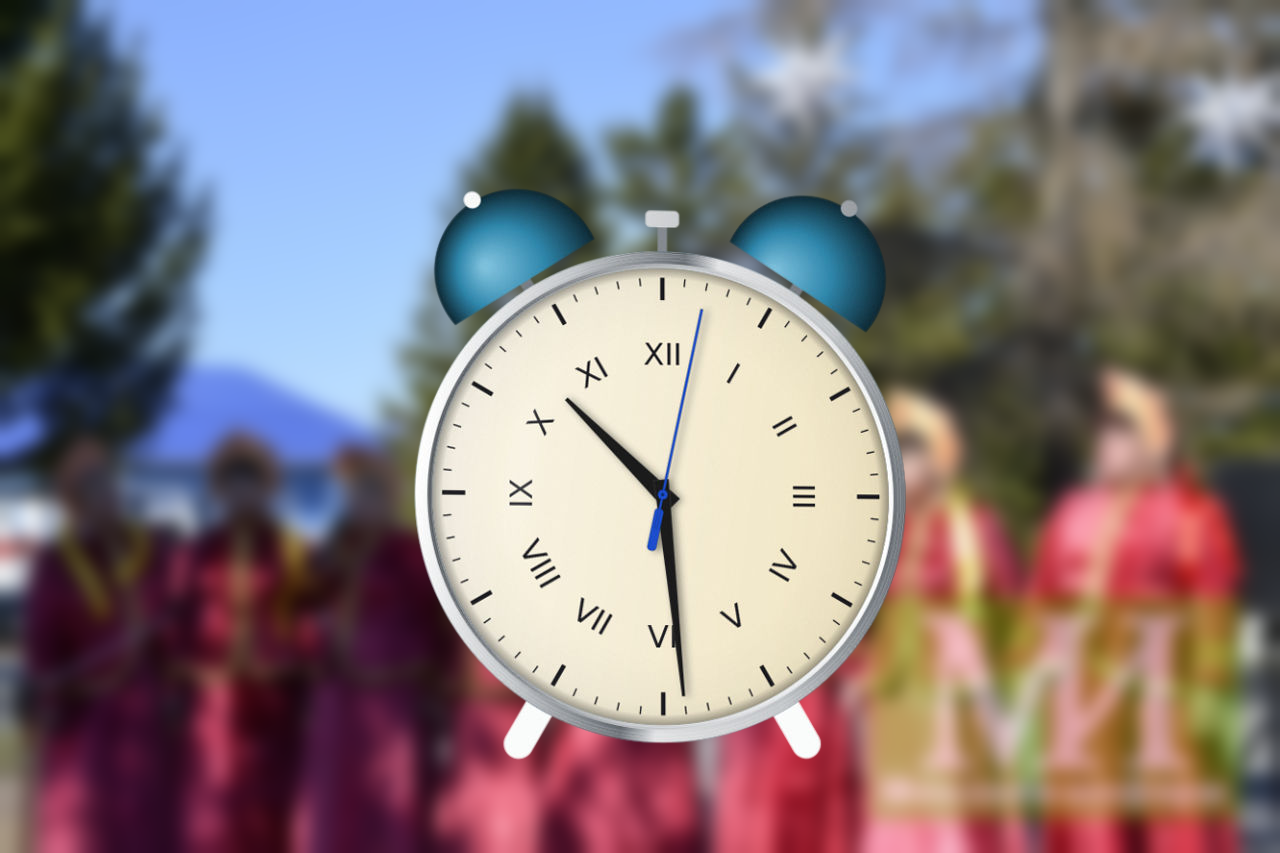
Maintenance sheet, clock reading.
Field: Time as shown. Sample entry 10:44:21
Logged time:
10:29:02
